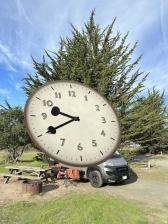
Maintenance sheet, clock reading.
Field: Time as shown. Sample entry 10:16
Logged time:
9:40
